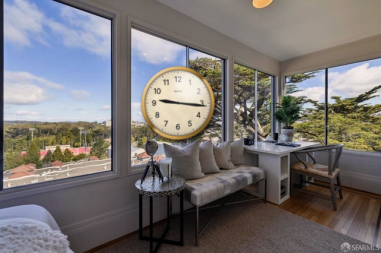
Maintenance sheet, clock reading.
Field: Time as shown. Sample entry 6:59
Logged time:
9:16
